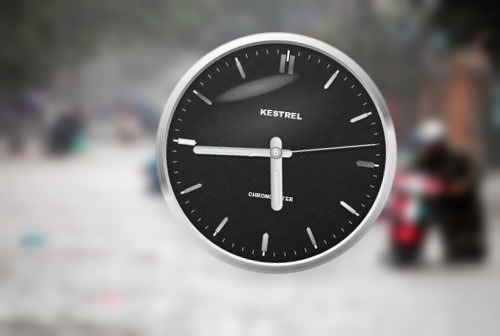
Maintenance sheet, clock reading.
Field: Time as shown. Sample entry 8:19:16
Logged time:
5:44:13
